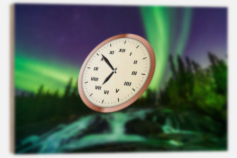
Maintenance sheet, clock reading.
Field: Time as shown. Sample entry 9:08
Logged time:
6:51
